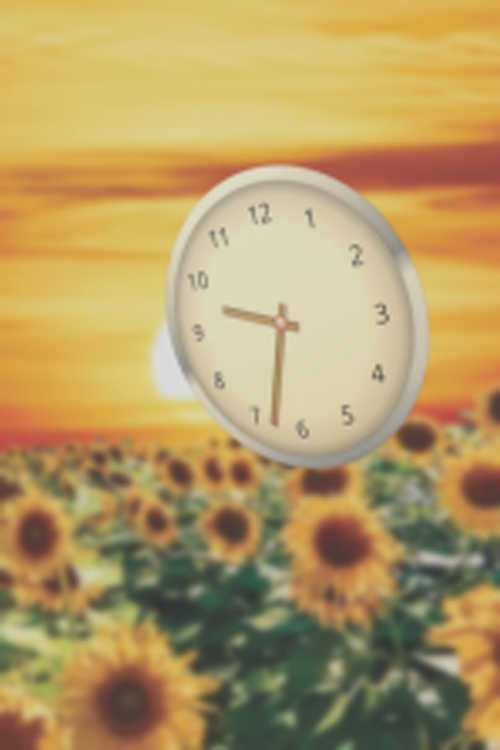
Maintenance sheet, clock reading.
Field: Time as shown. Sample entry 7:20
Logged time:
9:33
